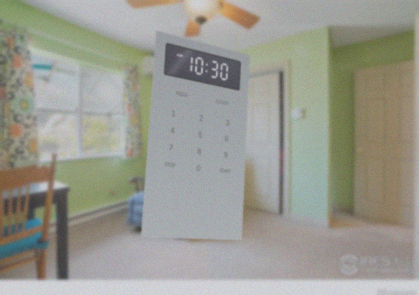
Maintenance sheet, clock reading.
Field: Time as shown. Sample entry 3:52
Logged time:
10:30
